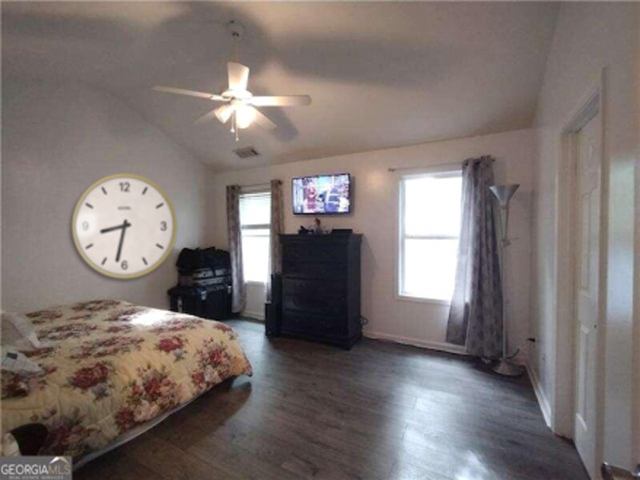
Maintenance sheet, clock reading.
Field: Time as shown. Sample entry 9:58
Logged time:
8:32
